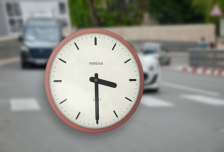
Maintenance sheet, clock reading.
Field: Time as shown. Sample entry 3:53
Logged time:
3:30
